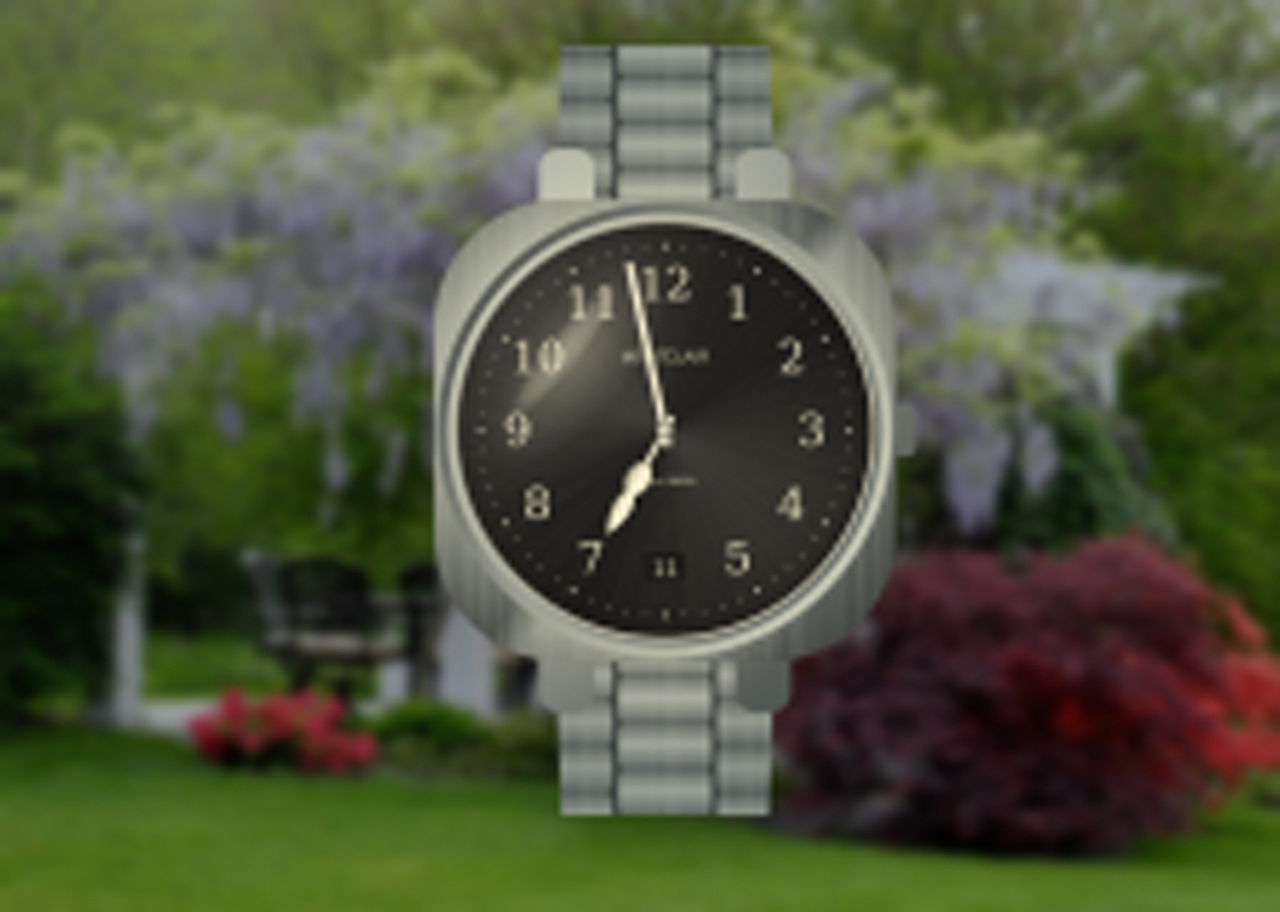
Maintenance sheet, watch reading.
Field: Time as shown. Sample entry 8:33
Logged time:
6:58
